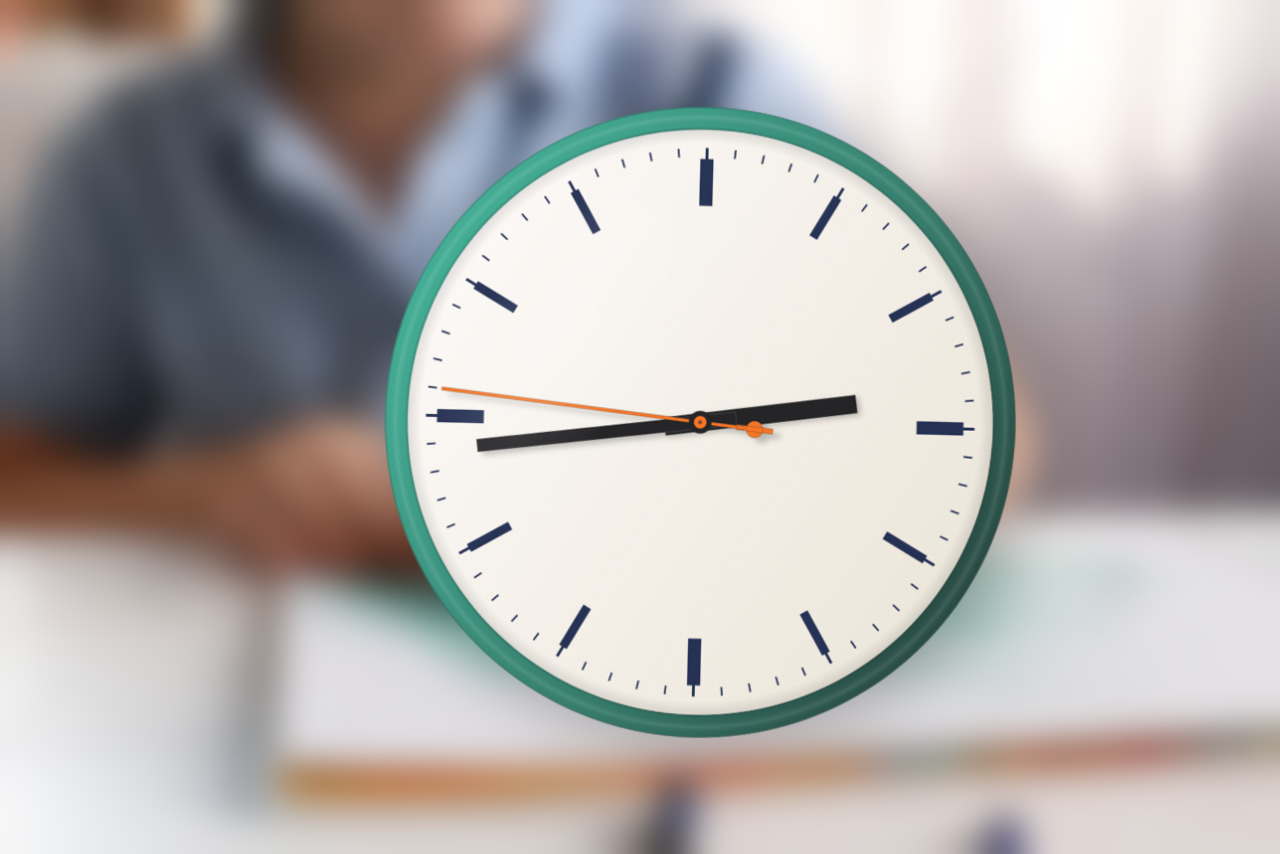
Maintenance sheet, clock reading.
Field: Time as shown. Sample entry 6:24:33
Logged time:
2:43:46
